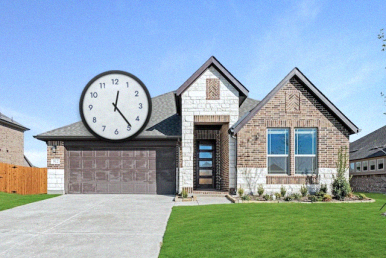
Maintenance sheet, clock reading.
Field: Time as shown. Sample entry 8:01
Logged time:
12:24
